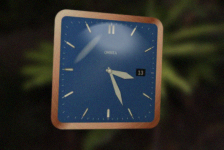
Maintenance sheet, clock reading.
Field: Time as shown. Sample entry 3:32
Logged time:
3:26
